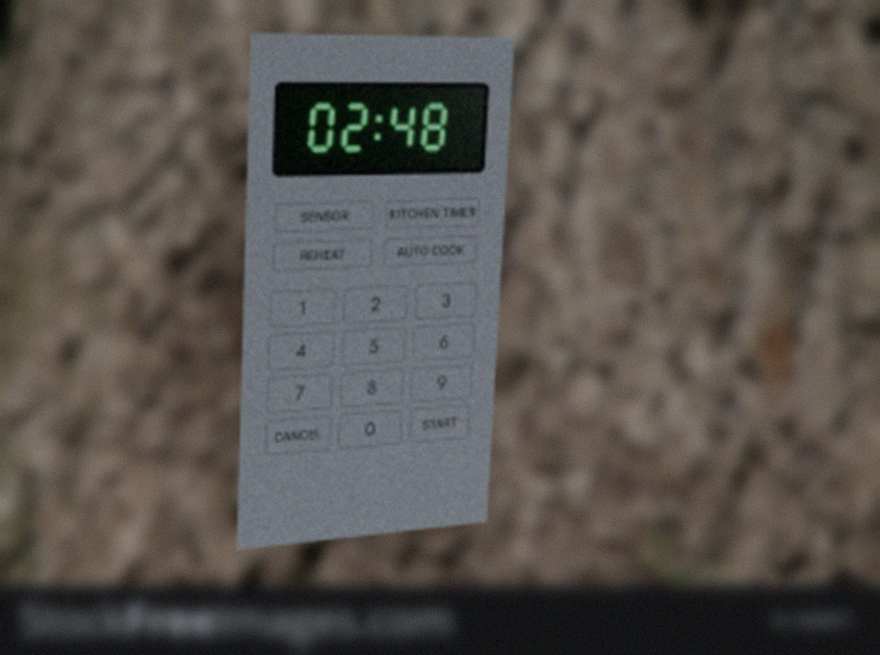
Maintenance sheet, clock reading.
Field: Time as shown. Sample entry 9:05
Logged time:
2:48
